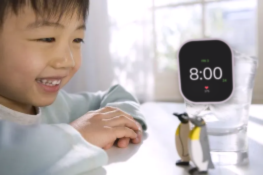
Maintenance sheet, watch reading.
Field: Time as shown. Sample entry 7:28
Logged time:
8:00
